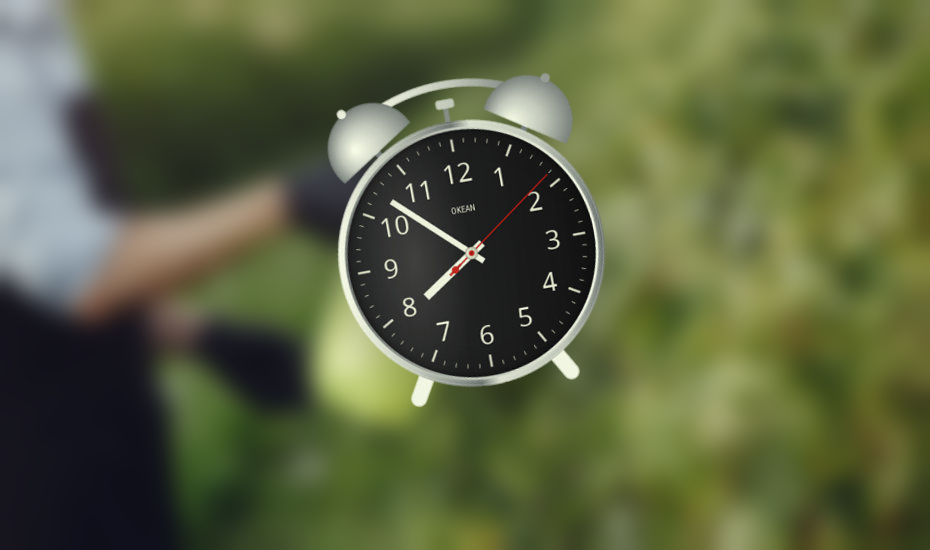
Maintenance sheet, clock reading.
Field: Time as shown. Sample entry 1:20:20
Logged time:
7:52:09
